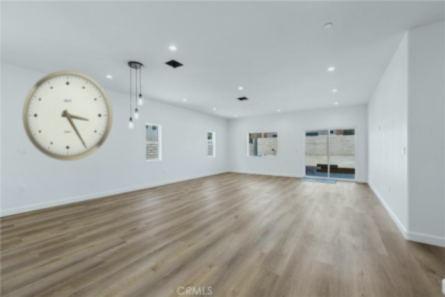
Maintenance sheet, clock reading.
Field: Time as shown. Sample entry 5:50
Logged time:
3:25
